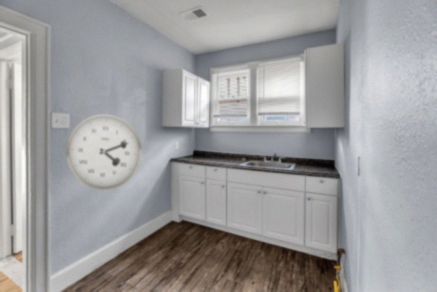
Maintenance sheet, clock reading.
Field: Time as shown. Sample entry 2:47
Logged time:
4:11
